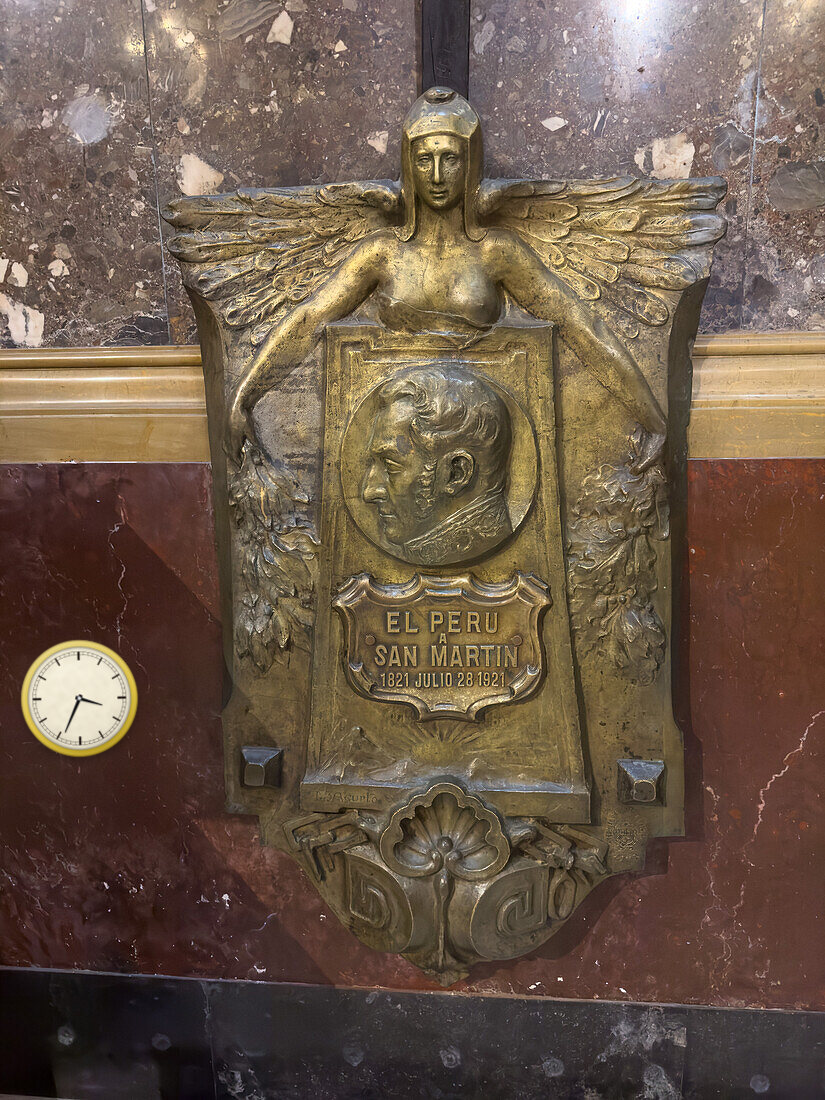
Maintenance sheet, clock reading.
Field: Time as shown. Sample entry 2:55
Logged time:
3:34
